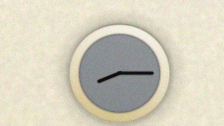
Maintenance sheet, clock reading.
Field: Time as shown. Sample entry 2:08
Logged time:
8:15
